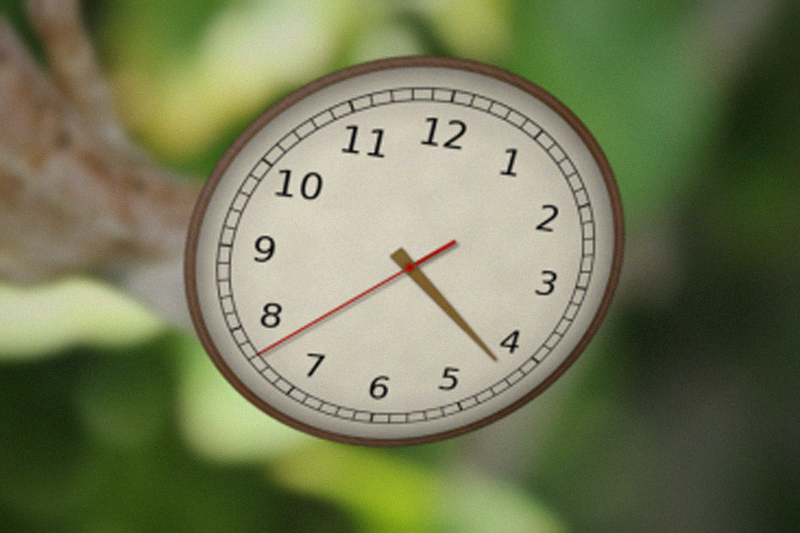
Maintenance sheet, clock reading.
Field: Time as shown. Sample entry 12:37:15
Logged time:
4:21:38
